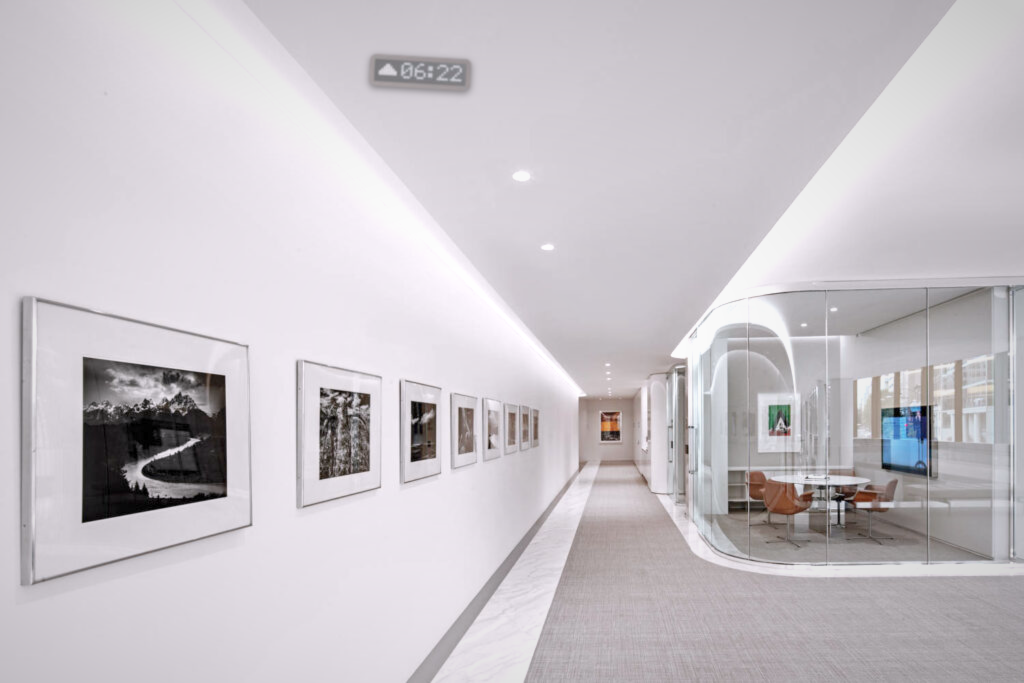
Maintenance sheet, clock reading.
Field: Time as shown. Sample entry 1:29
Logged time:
6:22
